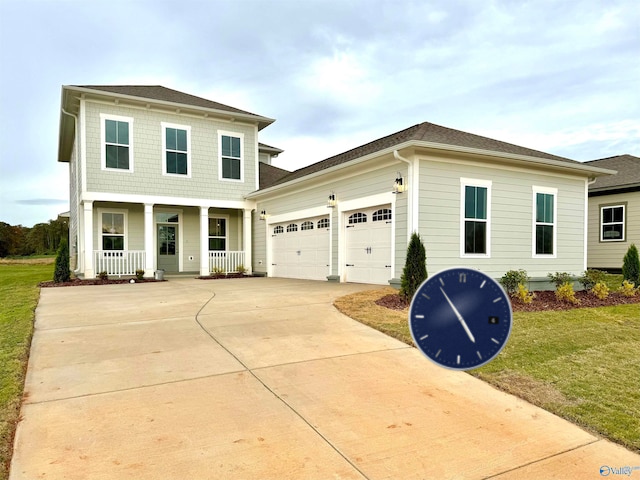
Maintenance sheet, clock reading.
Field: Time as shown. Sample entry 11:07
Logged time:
4:54
